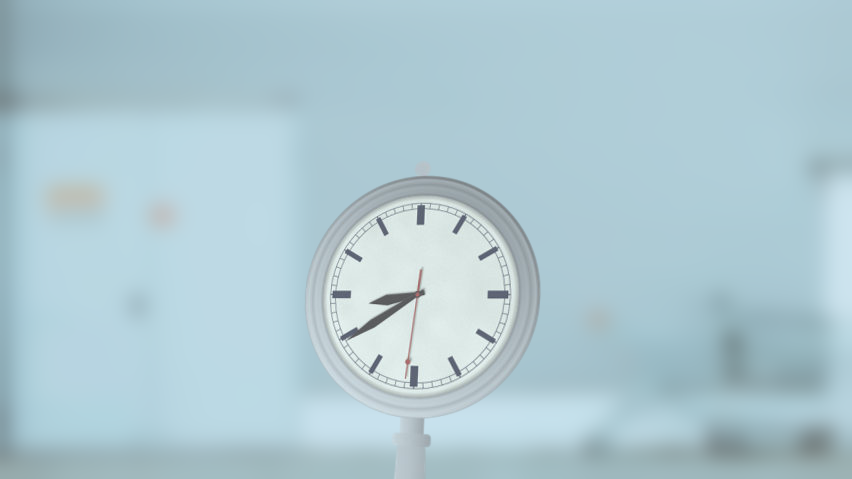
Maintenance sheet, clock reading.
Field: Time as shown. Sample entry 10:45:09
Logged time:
8:39:31
